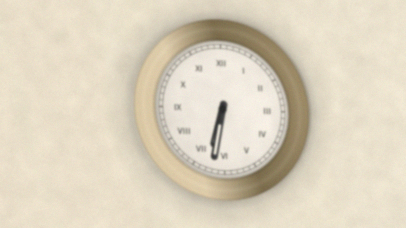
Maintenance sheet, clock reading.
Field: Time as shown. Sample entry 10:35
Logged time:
6:32
